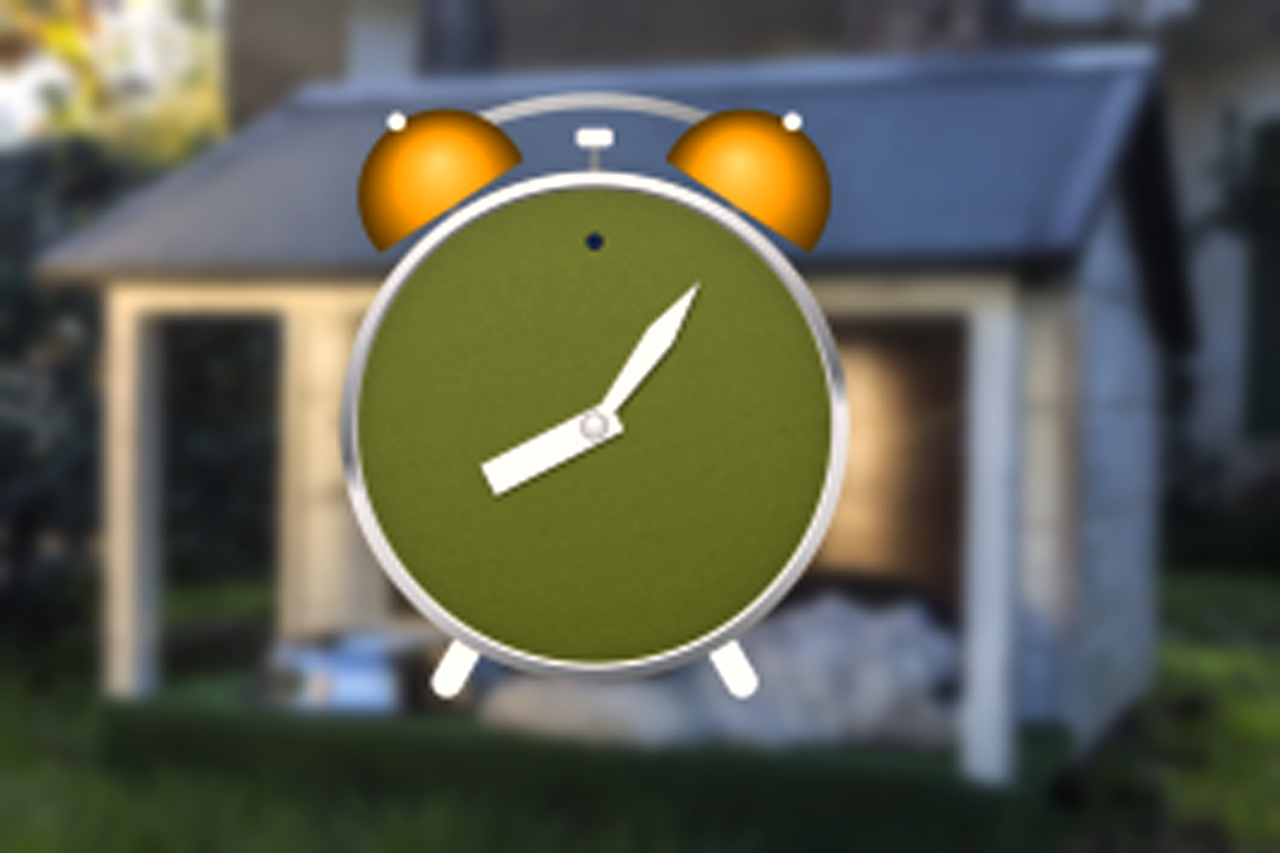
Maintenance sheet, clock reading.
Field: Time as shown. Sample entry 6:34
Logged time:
8:06
